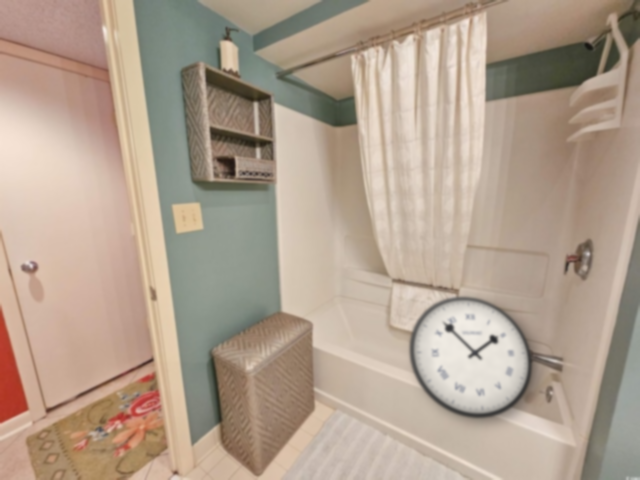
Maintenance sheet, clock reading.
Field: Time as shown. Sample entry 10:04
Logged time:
1:53
